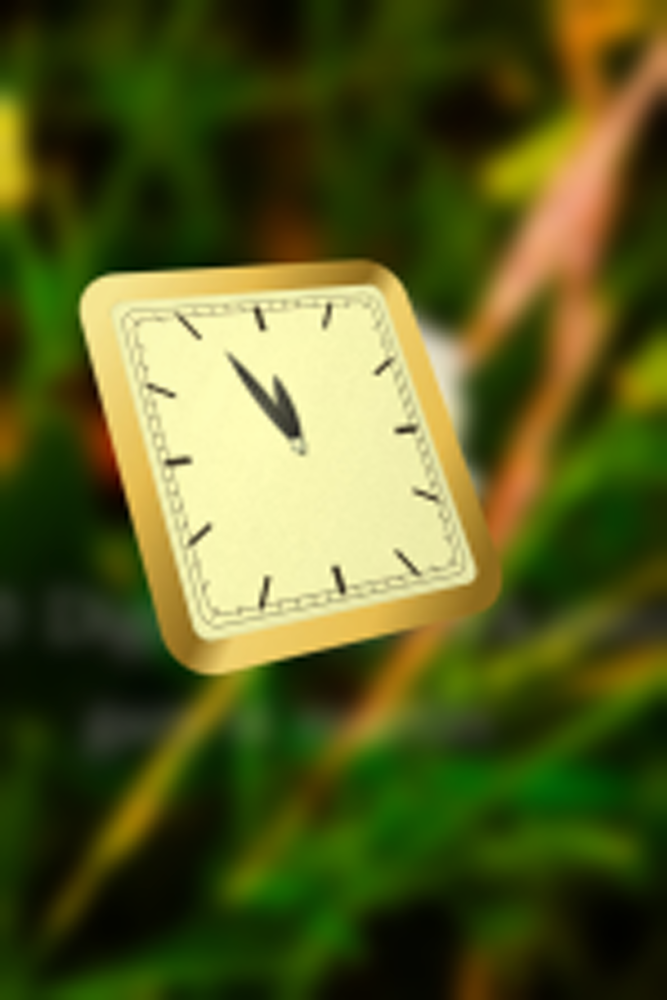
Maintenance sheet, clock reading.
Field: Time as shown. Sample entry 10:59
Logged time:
11:56
